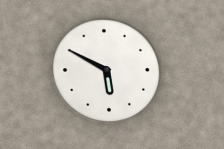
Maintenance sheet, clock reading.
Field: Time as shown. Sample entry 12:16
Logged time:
5:50
